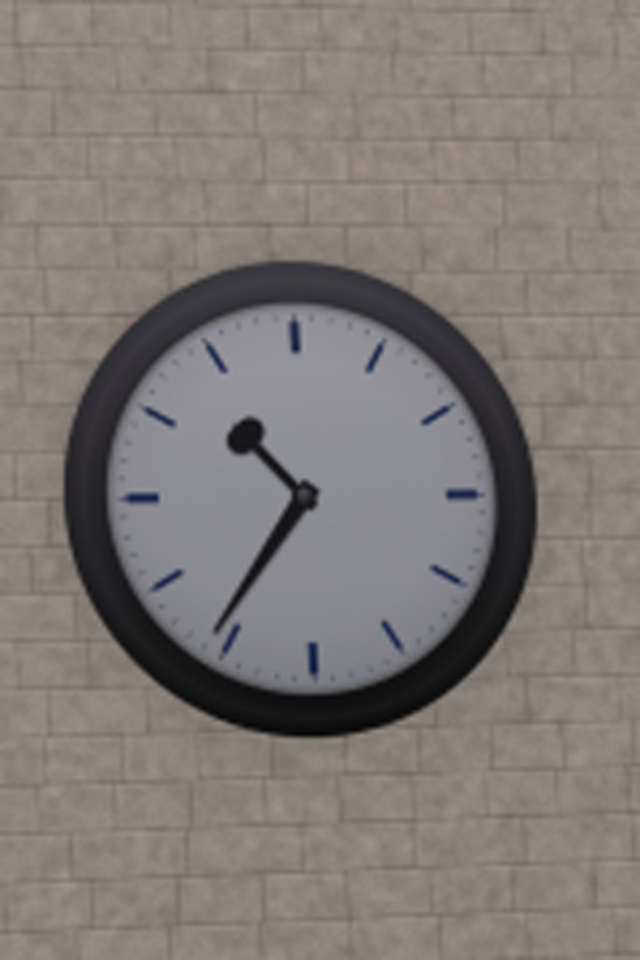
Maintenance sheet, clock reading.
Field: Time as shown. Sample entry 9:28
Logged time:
10:36
